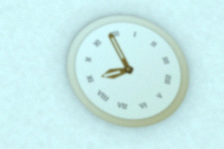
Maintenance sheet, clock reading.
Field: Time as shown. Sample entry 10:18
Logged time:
8:59
